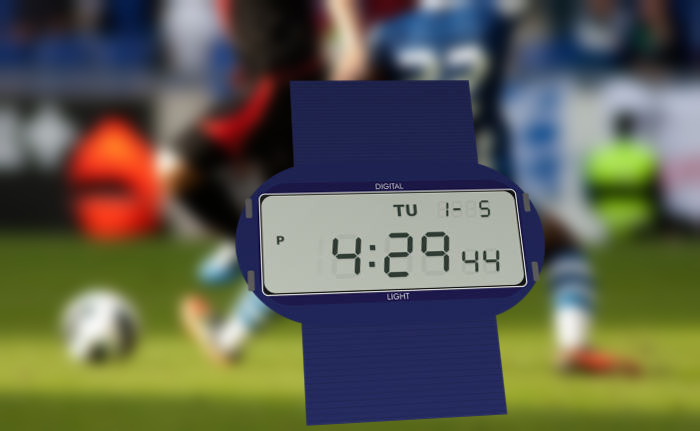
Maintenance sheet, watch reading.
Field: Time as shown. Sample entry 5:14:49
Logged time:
4:29:44
